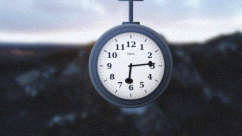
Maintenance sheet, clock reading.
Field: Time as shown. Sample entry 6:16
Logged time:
6:14
